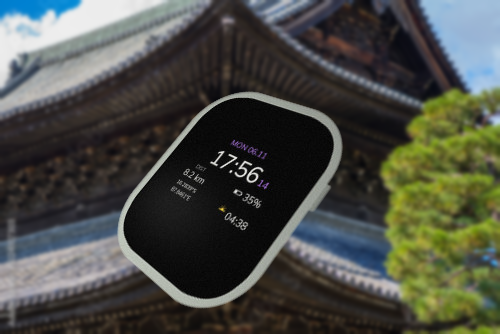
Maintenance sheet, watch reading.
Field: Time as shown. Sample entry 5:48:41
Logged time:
17:56:14
